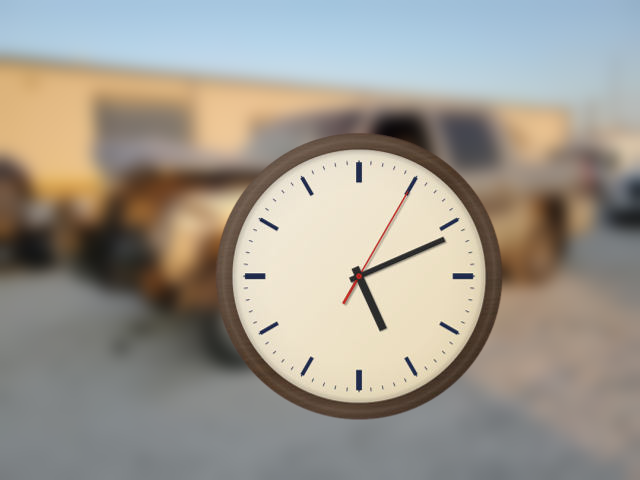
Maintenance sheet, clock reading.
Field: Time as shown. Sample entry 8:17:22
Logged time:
5:11:05
